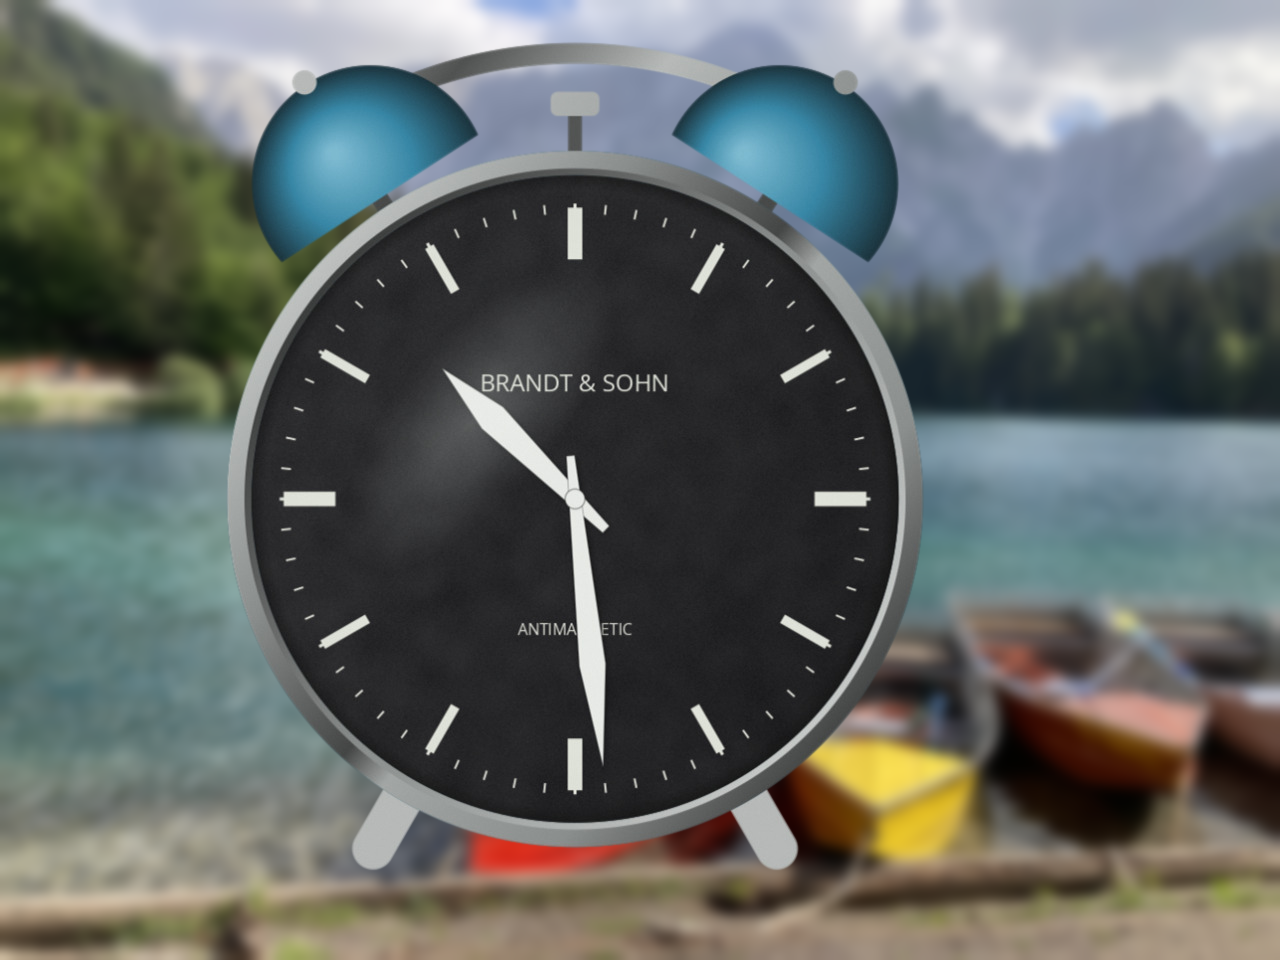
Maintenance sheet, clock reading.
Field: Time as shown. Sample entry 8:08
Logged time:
10:29
